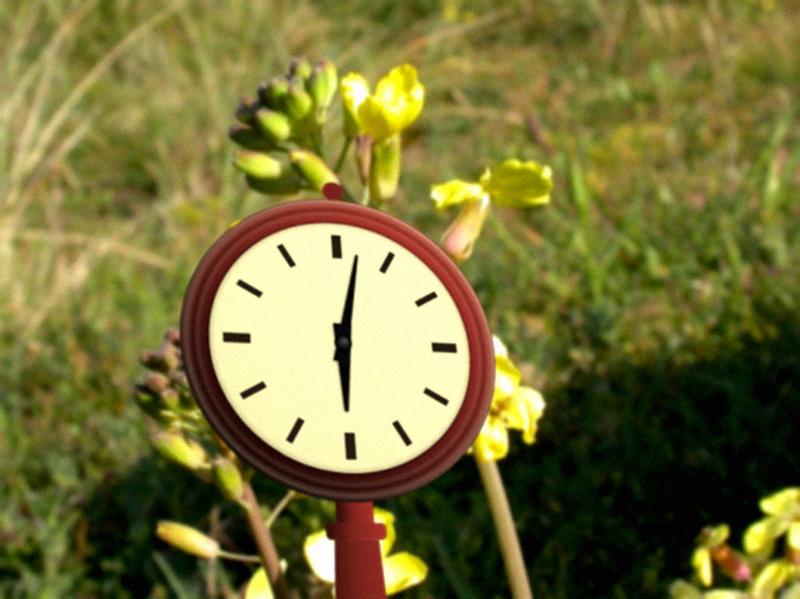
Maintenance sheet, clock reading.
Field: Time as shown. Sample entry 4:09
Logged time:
6:02
